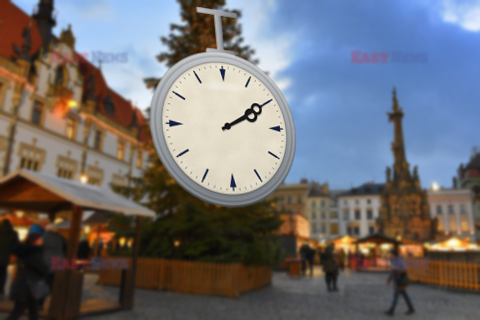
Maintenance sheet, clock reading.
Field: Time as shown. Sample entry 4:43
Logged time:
2:10
